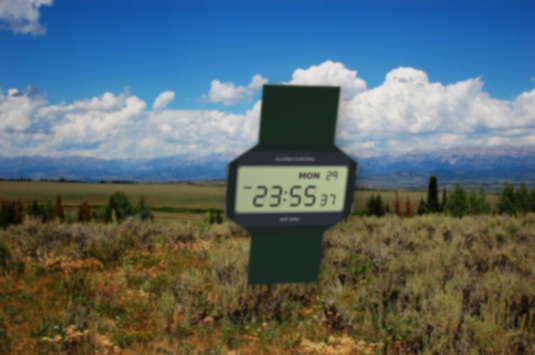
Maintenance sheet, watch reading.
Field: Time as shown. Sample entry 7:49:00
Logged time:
23:55:37
